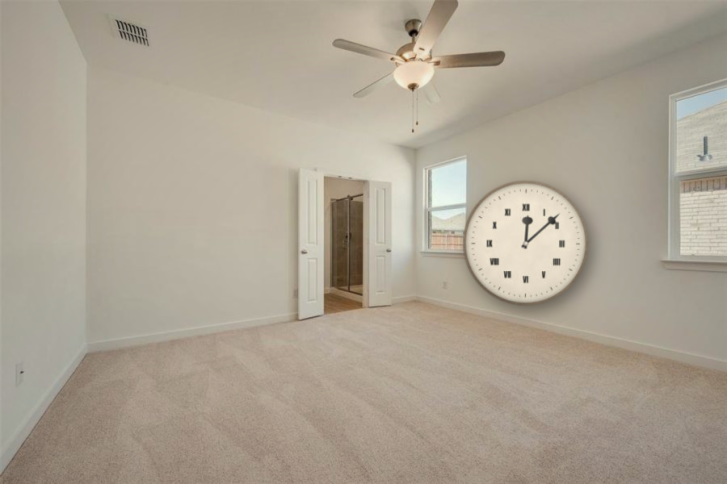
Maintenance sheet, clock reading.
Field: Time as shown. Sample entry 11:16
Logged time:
12:08
